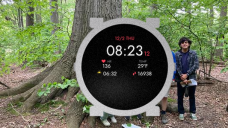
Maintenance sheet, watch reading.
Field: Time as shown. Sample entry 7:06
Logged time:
8:23
